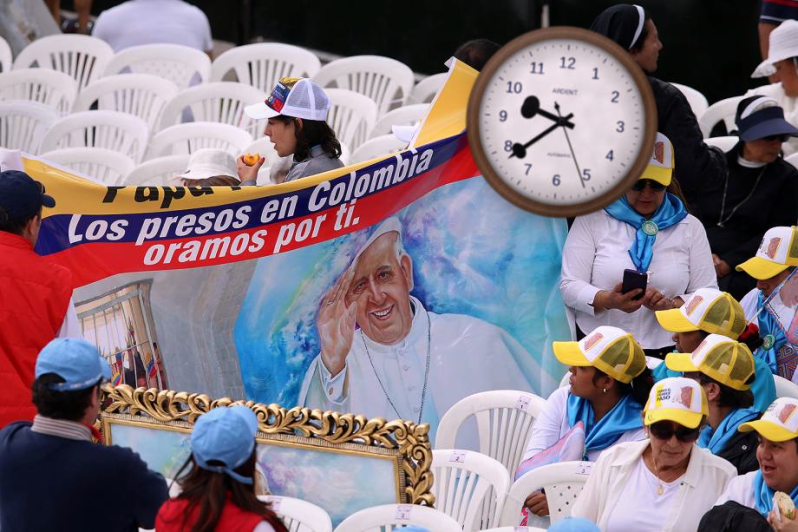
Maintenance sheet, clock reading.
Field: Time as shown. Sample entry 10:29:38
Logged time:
9:38:26
